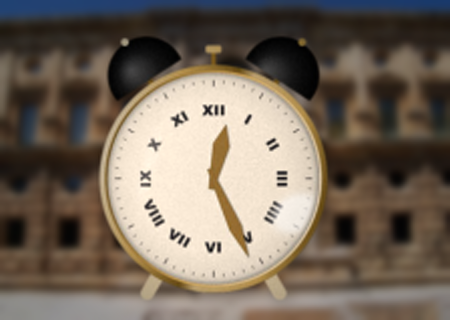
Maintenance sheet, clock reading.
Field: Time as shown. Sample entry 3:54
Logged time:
12:26
